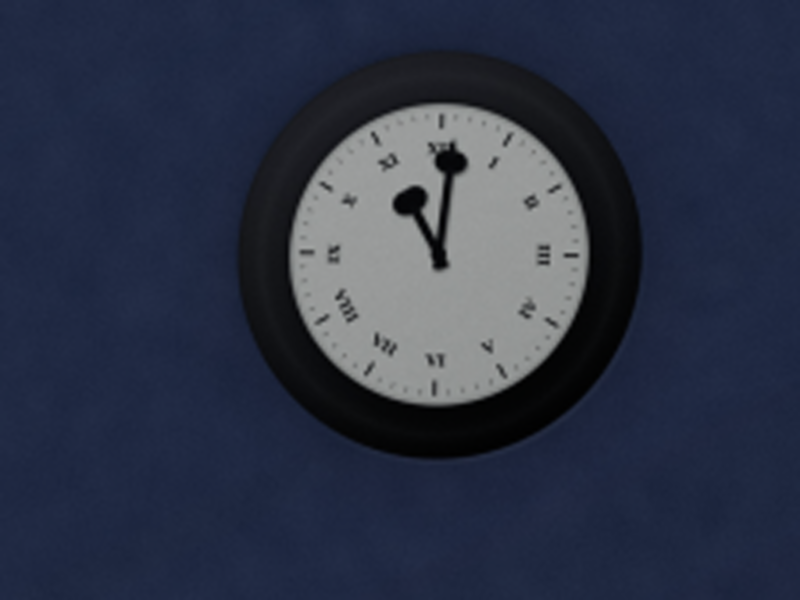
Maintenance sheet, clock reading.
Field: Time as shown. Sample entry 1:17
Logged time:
11:01
